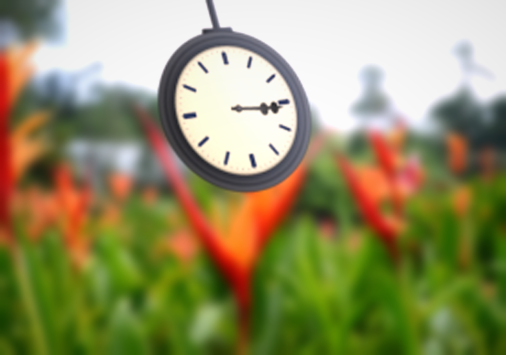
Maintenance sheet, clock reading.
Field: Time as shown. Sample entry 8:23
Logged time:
3:16
